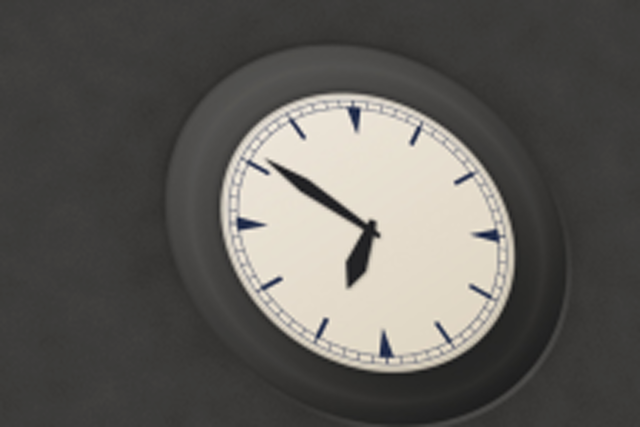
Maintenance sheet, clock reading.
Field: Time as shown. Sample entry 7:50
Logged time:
6:51
